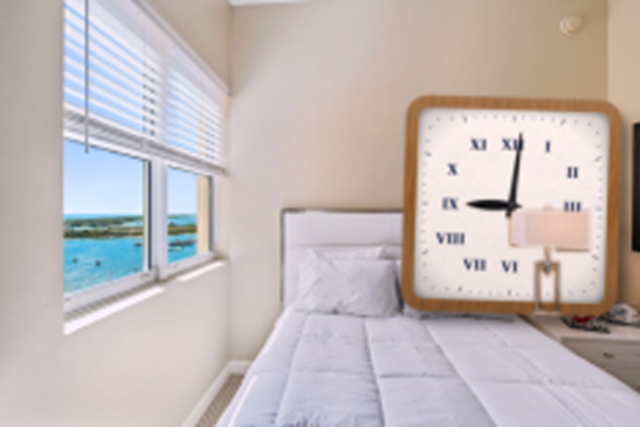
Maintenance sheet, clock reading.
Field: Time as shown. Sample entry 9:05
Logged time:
9:01
